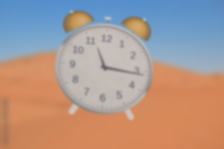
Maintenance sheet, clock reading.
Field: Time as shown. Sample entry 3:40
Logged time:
11:16
